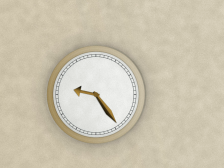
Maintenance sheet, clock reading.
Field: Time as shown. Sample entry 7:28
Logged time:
9:24
